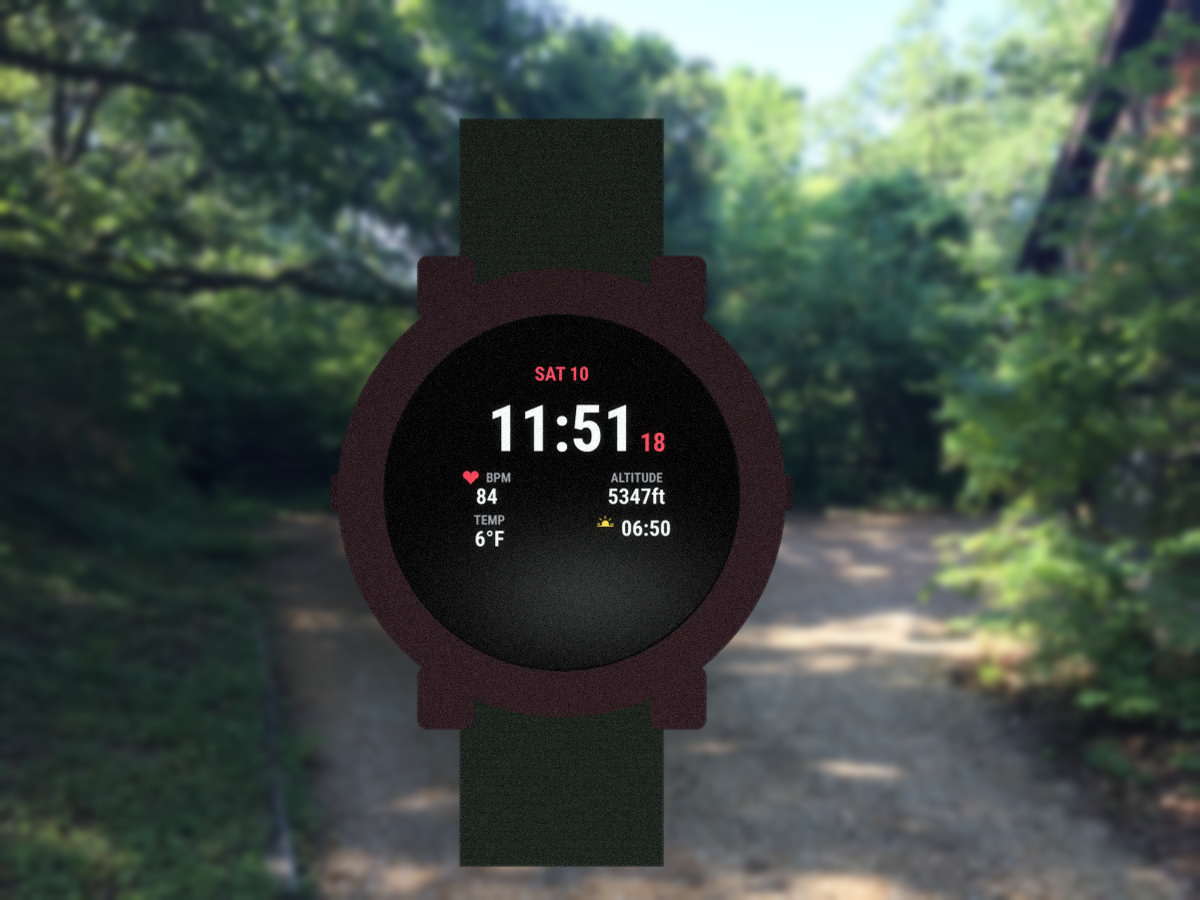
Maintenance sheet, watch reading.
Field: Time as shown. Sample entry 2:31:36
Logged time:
11:51:18
